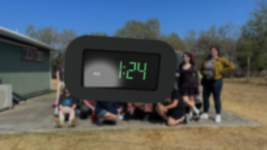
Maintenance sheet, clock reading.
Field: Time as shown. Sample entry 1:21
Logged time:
1:24
